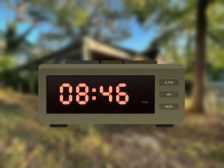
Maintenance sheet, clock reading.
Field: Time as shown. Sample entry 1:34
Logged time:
8:46
